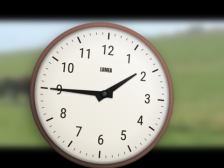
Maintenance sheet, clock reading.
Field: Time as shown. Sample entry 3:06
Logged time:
1:45
